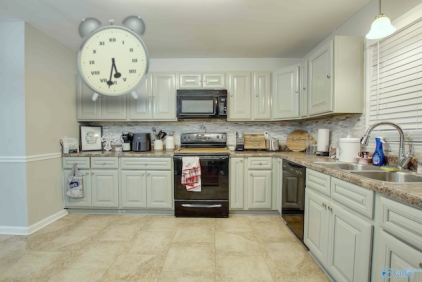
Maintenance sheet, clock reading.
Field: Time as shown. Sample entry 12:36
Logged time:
5:32
